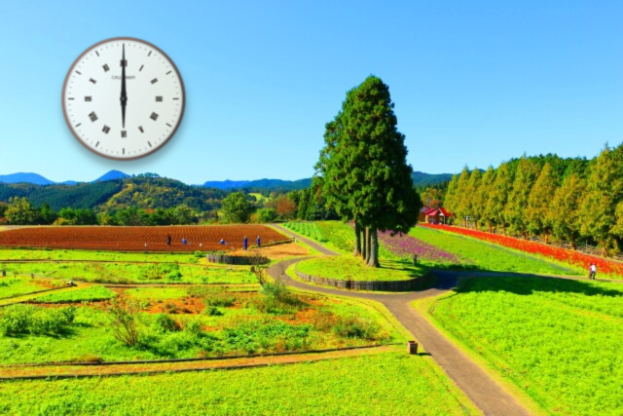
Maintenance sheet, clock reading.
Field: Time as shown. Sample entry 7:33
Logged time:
6:00
